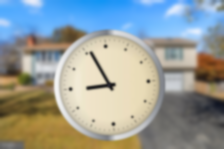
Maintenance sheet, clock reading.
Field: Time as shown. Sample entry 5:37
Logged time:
8:56
